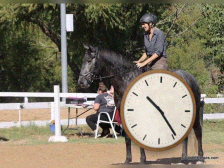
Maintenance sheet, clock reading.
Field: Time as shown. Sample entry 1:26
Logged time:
10:24
